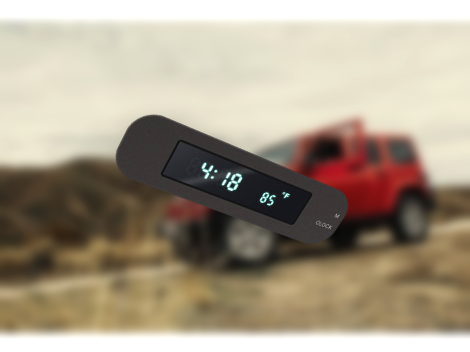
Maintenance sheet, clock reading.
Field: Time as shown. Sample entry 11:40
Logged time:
4:18
